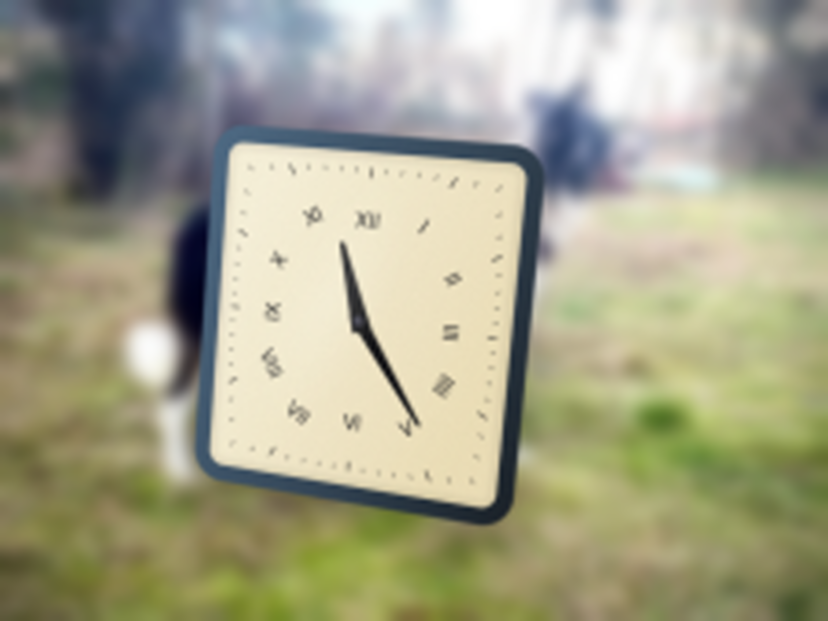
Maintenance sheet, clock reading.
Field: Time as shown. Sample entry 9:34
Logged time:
11:24
